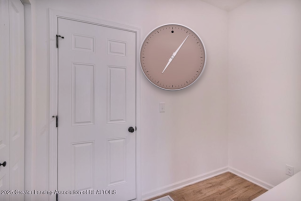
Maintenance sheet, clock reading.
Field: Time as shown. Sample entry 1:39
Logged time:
7:06
